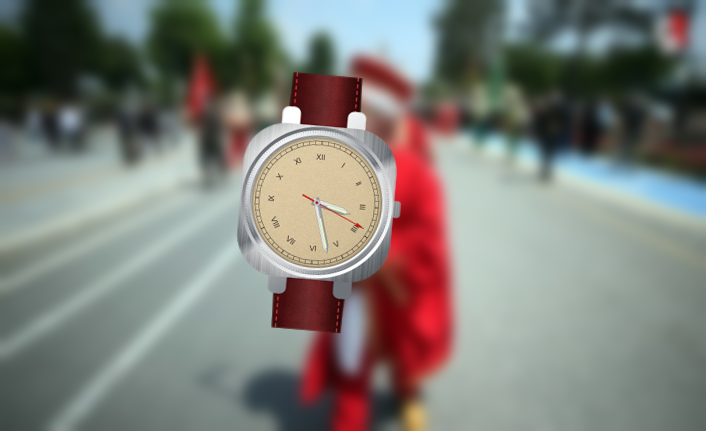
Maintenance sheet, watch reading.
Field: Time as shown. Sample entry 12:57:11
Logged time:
3:27:19
